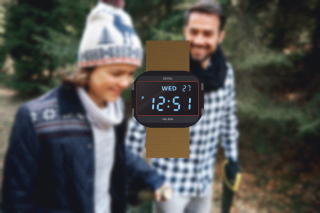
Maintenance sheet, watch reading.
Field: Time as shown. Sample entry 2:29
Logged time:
12:51
